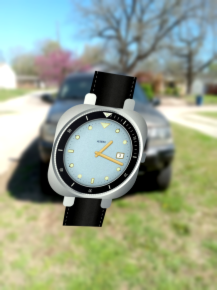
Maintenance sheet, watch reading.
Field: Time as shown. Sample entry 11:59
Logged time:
1:18
